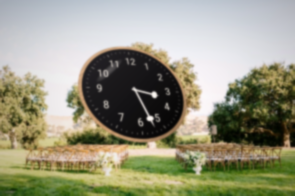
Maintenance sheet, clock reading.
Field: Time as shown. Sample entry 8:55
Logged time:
3:27
